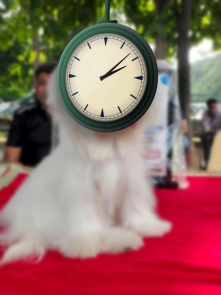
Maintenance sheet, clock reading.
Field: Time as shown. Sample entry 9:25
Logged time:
2:08
